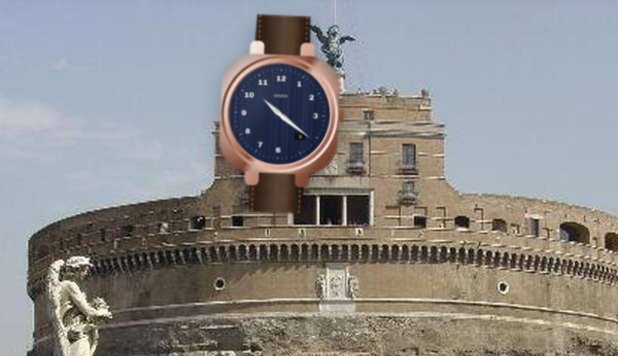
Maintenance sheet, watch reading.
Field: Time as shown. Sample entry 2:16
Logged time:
10:21
